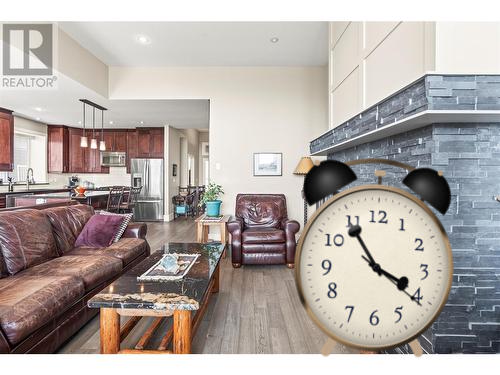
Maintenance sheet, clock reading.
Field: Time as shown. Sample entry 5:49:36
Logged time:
3:54:21
